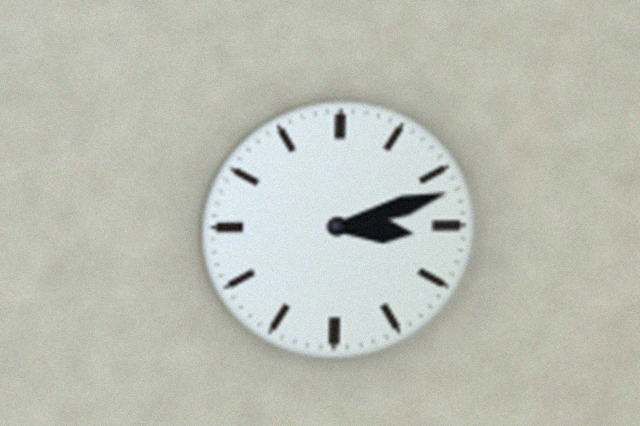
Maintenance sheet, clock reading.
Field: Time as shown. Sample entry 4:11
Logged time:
3:12
